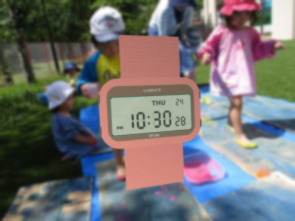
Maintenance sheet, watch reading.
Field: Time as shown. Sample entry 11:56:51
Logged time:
10:30:28
